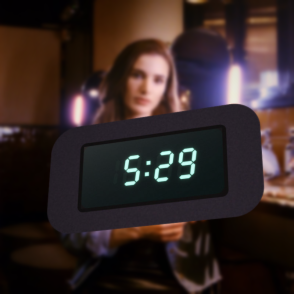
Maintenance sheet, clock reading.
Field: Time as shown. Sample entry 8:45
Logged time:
5:29
